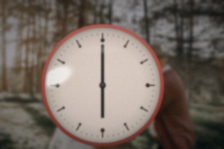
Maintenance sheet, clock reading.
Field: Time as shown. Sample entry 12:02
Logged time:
6:00
